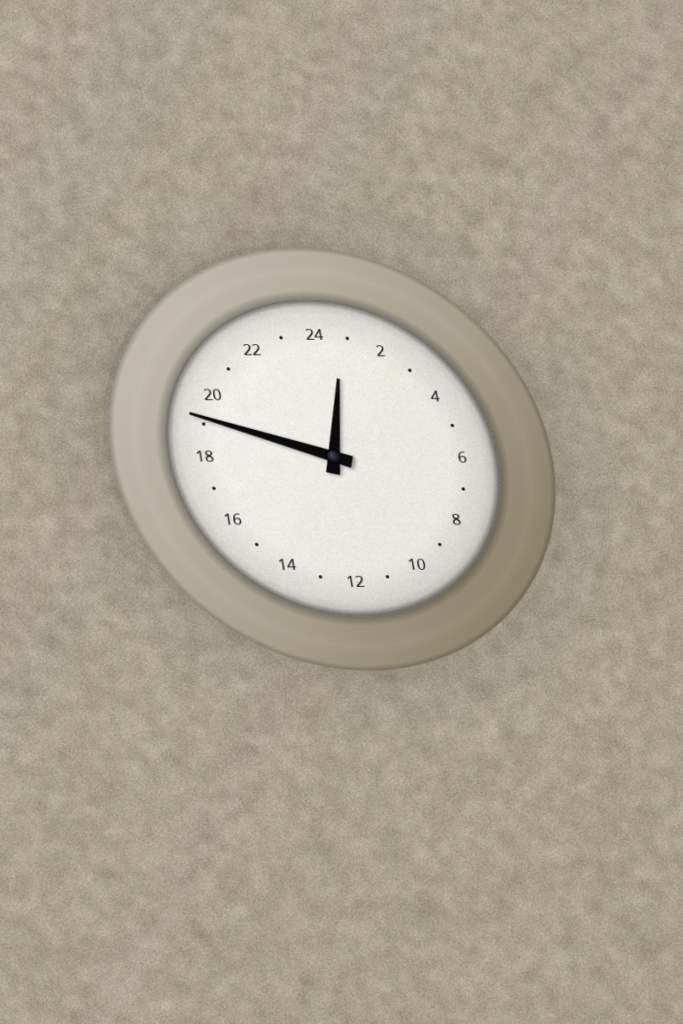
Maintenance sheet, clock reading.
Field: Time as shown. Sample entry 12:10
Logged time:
0:48
